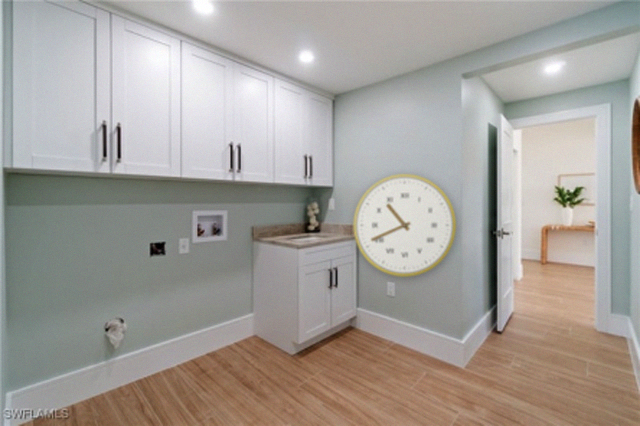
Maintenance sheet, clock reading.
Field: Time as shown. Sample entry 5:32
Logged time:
10:41
